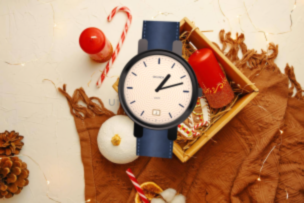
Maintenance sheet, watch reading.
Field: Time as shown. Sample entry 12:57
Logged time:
1:12
